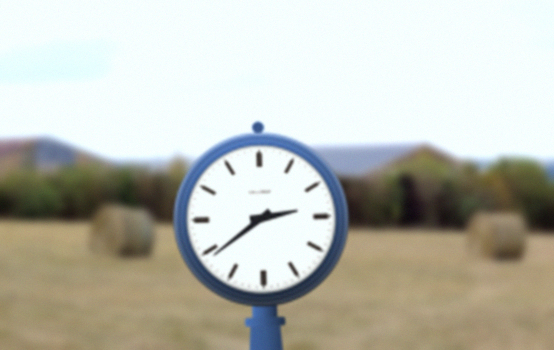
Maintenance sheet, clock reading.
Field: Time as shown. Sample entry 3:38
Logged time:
2:39
